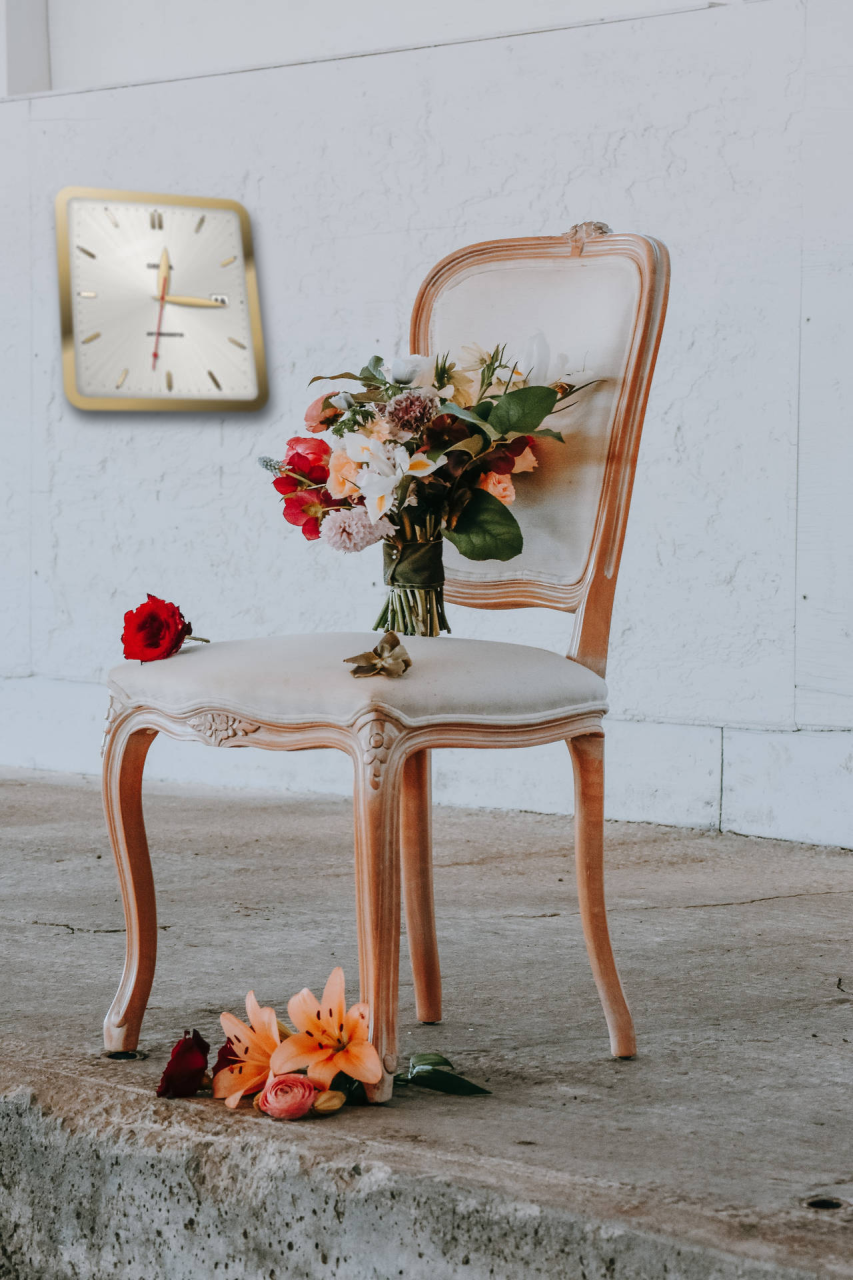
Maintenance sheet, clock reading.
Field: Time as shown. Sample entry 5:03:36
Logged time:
12:15:32
